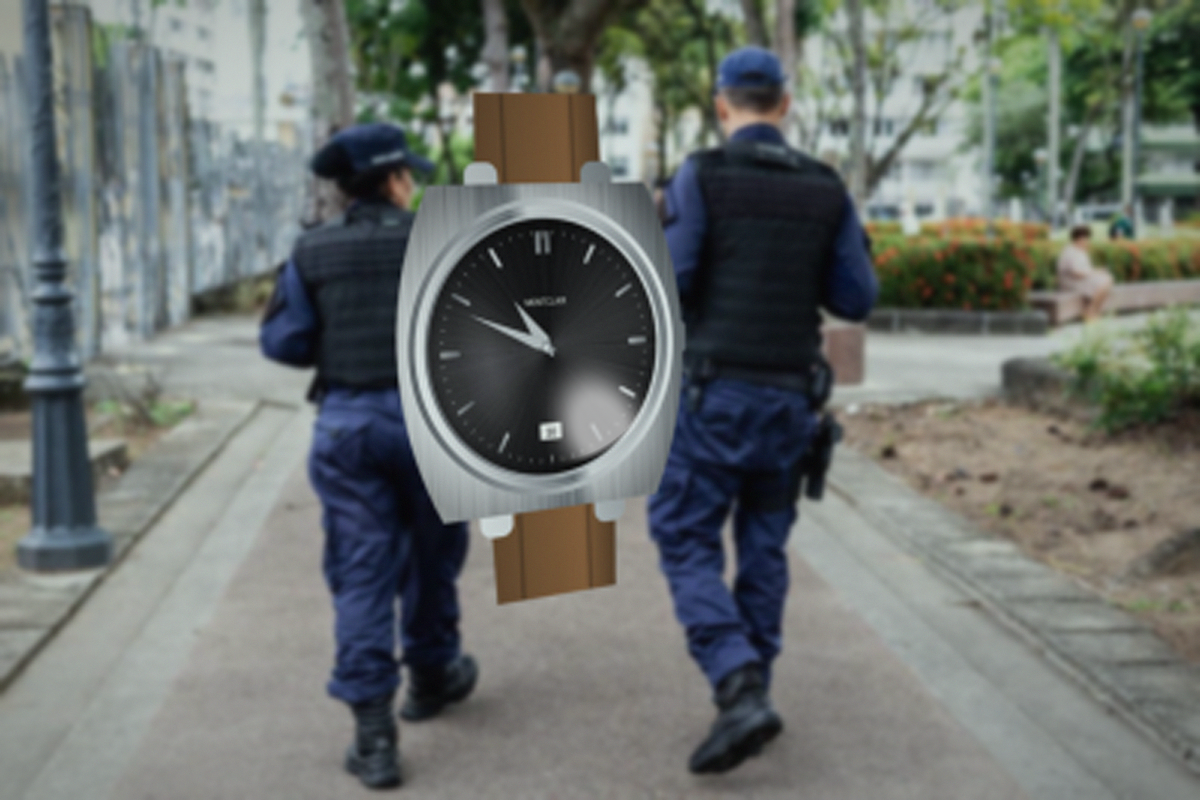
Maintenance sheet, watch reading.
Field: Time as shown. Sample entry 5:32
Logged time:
10:49
